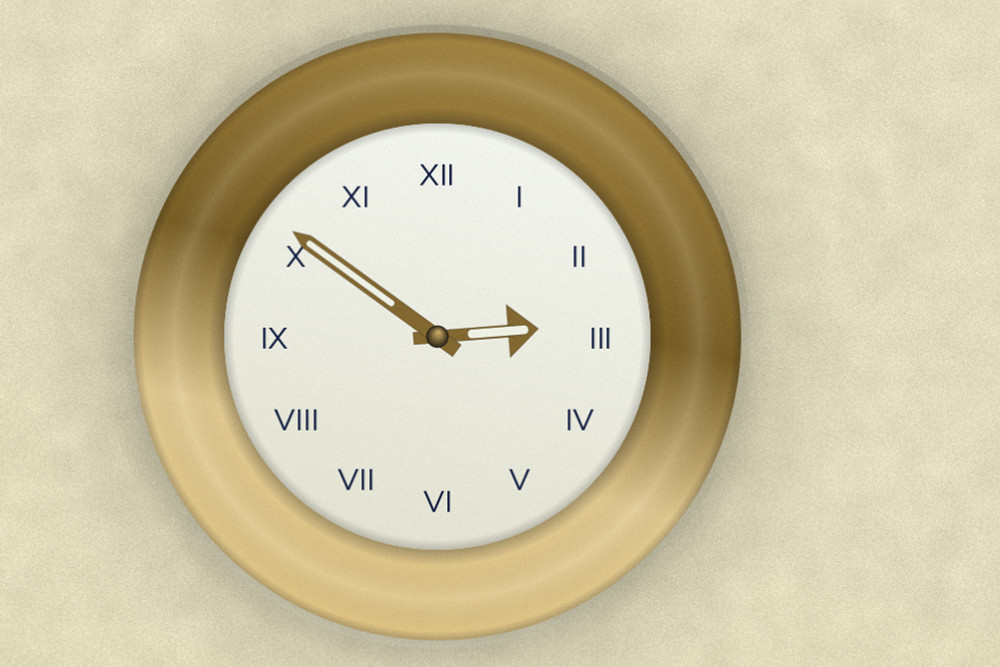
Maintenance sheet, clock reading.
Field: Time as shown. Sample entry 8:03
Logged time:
2:51
